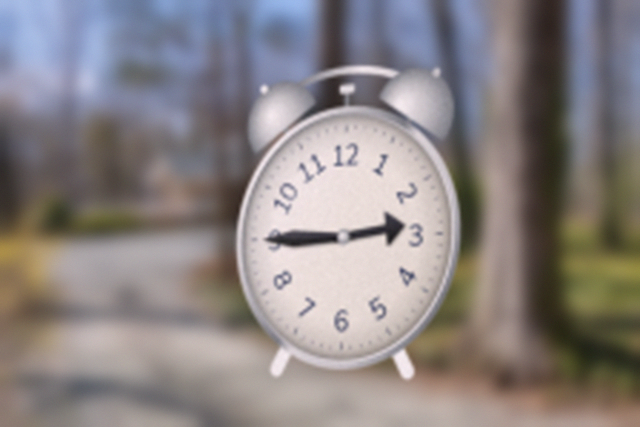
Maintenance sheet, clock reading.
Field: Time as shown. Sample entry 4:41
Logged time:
2:45
